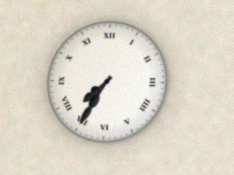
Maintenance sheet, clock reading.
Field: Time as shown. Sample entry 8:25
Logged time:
7:35
